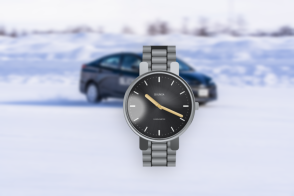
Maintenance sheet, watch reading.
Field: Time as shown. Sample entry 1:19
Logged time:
10:19
